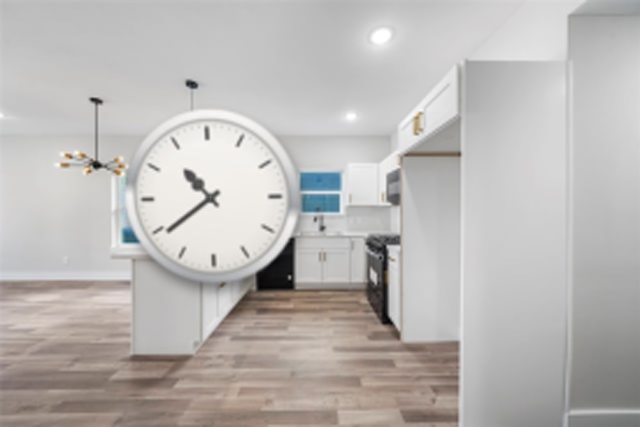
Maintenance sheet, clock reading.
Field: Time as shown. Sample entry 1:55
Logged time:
10:39
